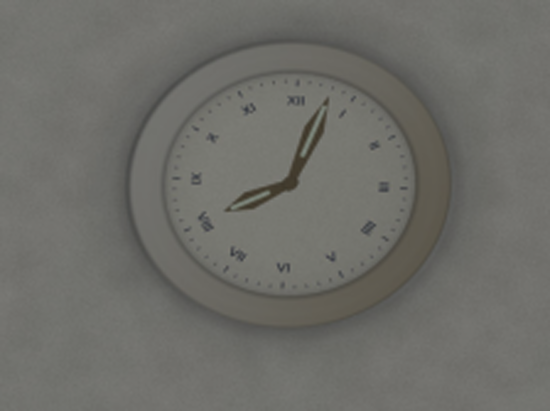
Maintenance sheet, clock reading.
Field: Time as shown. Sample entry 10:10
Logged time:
8:03
